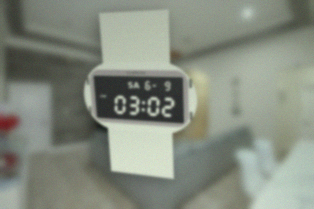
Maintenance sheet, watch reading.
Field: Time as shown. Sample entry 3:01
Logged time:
3:02
